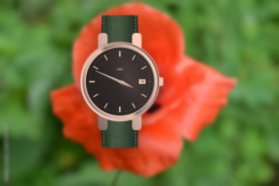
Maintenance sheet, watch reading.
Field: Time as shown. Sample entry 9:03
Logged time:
3:49
